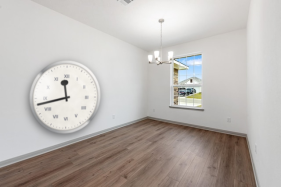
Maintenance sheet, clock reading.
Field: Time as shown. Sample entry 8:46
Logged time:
11:43
